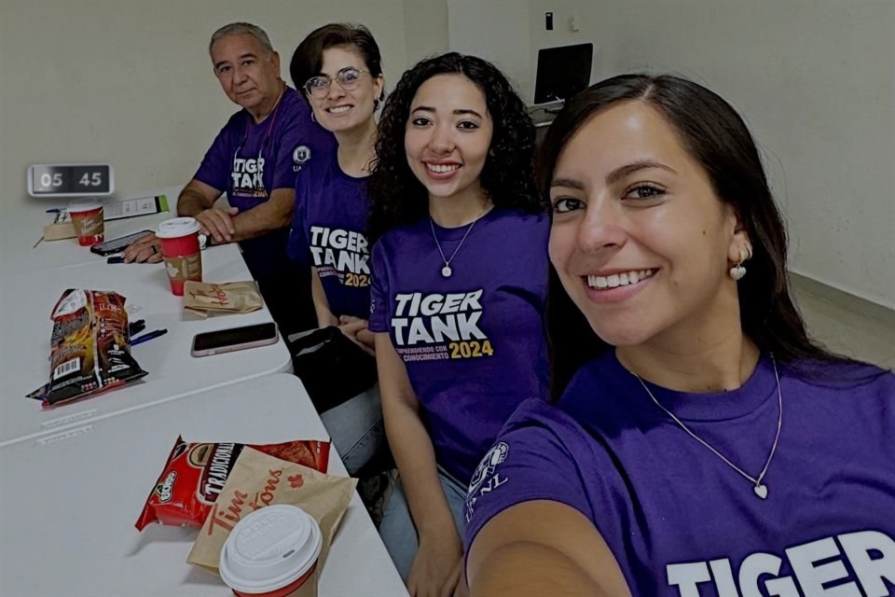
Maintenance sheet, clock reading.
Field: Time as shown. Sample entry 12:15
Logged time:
5:45
